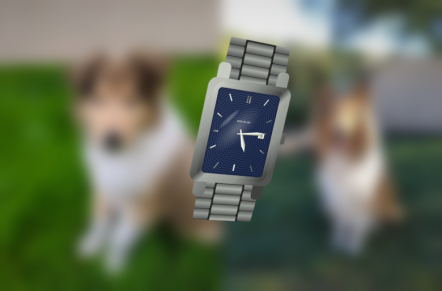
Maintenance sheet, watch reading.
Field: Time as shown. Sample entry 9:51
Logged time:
5:14
